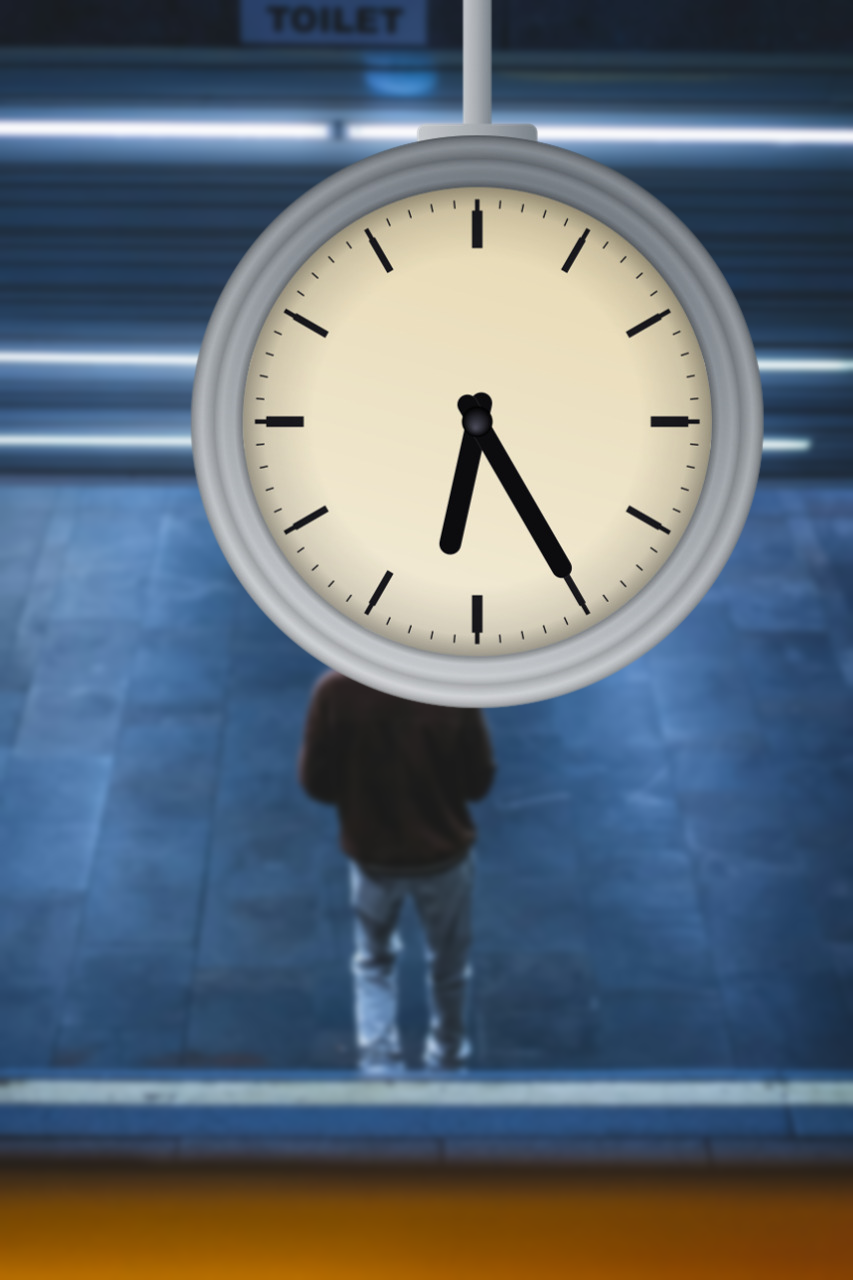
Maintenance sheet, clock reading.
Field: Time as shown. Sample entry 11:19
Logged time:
6:25
